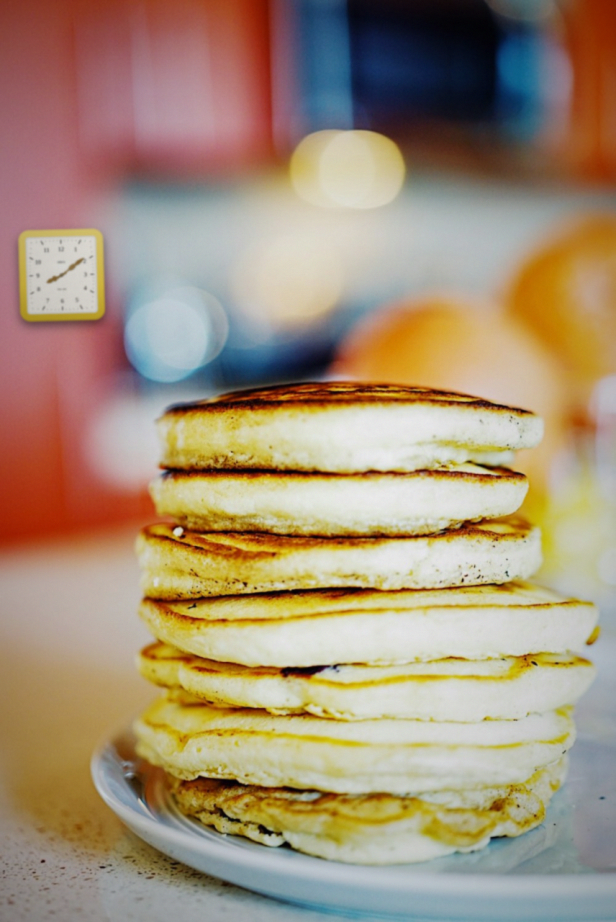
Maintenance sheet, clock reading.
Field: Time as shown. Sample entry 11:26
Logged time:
8:09
